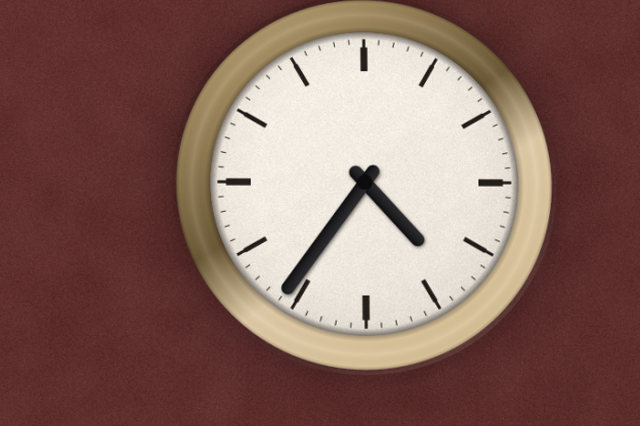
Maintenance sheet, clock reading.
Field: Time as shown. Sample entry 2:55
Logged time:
4:36
